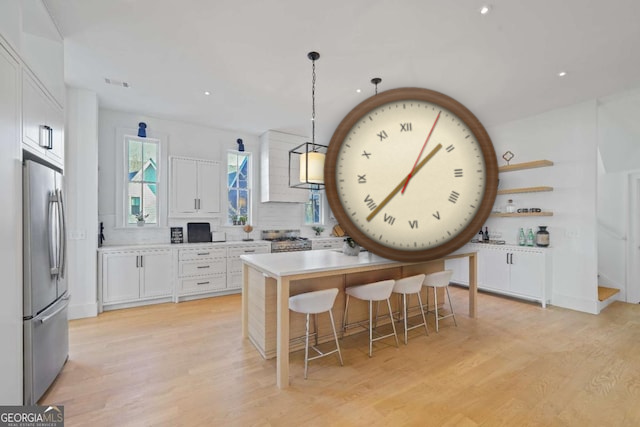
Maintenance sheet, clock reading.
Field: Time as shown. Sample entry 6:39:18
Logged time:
1:38:05
